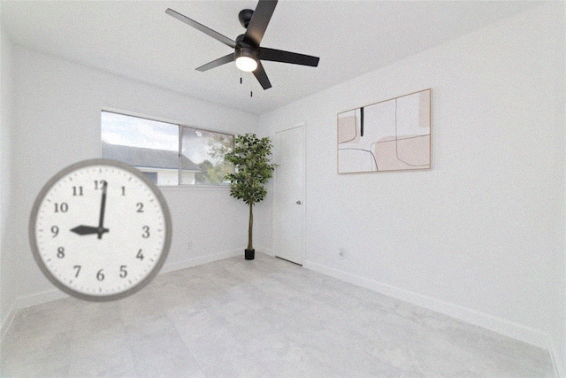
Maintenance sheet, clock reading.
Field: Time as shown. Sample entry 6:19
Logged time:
9:01
